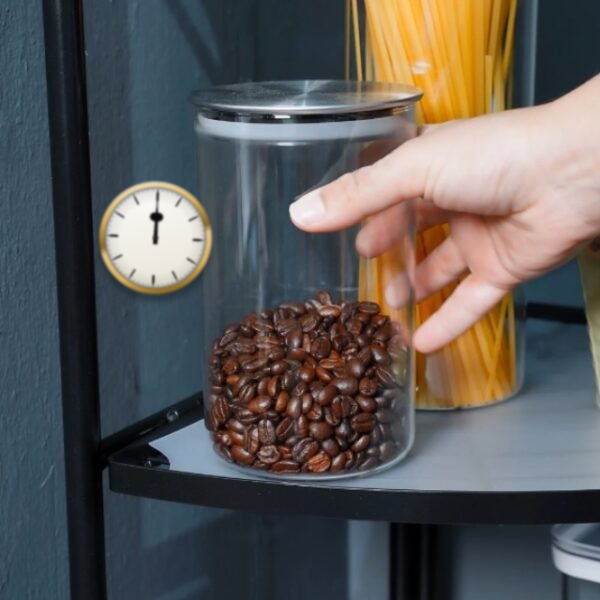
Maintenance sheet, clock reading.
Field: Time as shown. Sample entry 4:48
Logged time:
12:00
